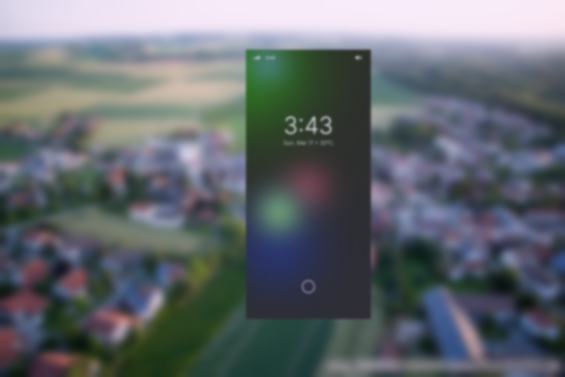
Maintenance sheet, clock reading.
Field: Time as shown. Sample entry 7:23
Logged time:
3:43
